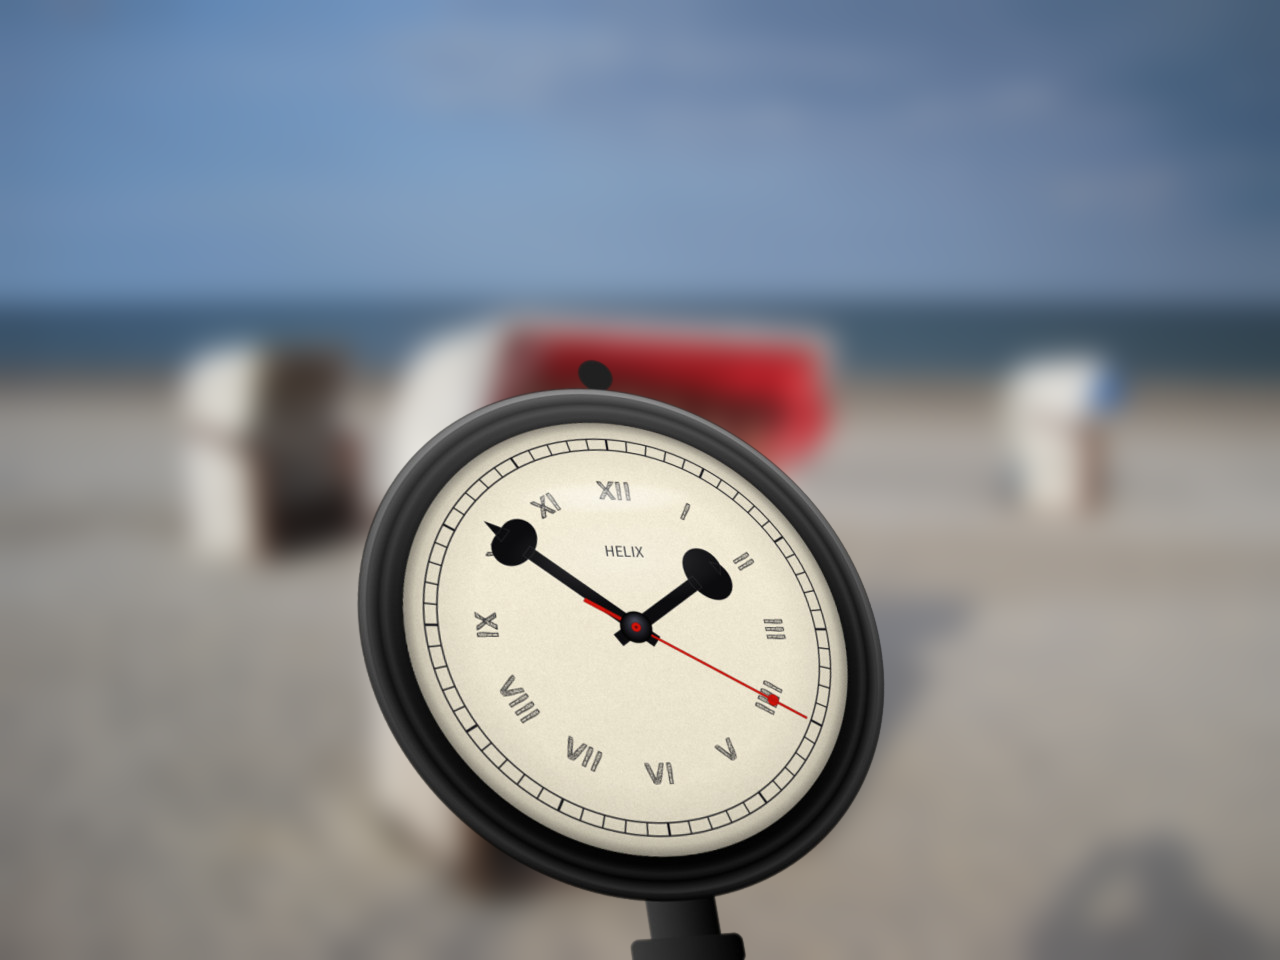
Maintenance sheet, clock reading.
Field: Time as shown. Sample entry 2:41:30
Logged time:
1:51:20
